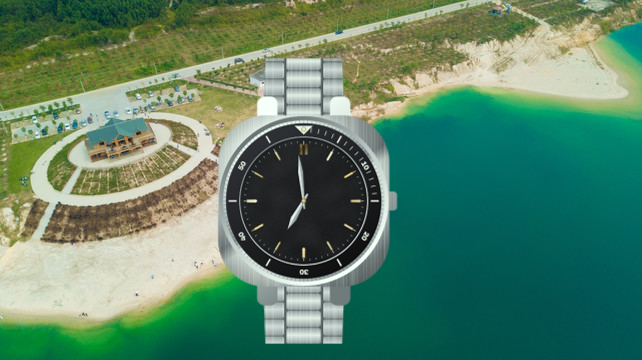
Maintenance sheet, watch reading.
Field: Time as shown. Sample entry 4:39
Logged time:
6:59
